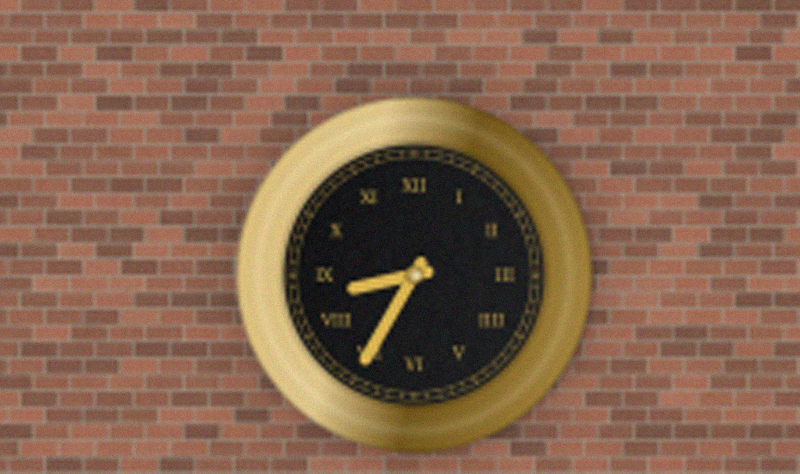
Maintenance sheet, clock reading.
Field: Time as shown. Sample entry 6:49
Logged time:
8:35
